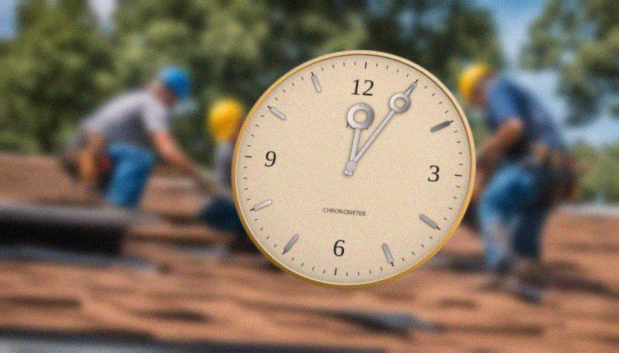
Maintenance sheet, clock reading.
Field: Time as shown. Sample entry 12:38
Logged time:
12:05
